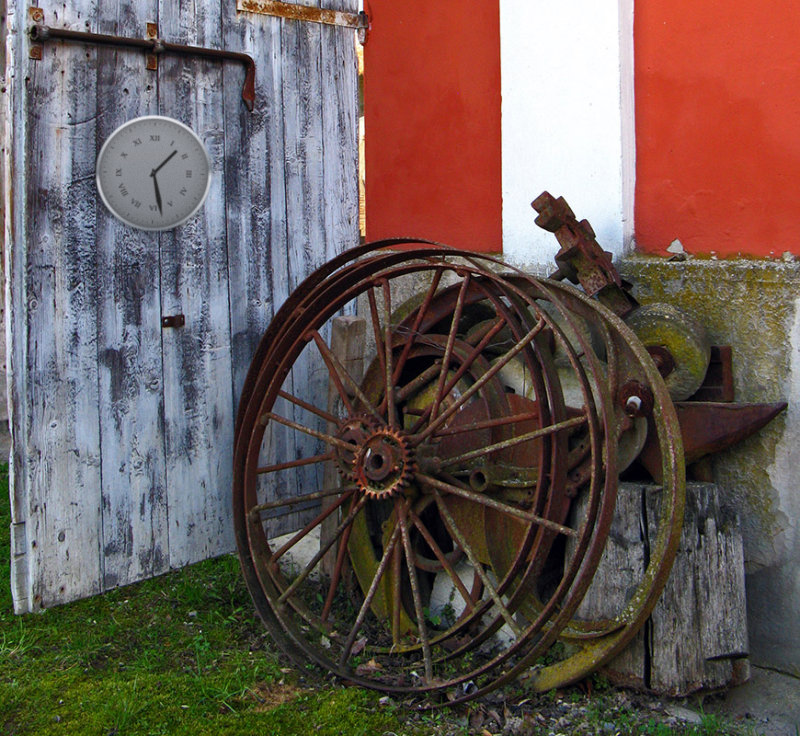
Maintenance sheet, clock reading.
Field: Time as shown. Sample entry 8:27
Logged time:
1:28
